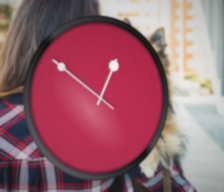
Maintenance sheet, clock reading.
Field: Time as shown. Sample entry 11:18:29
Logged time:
12:50:51
